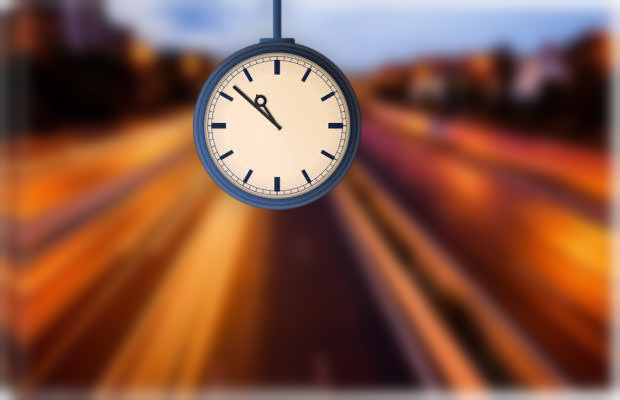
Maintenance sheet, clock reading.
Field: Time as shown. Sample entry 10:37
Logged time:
10:52
